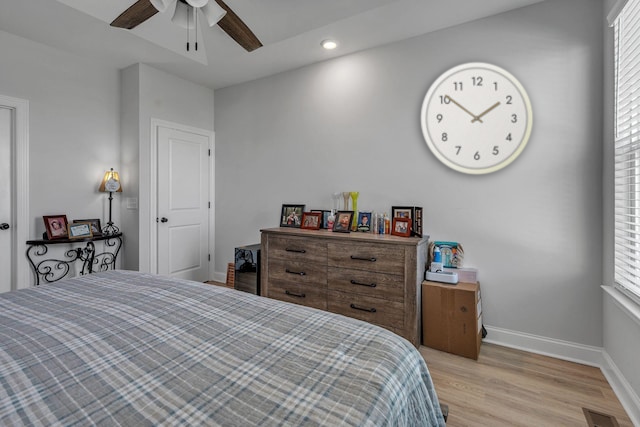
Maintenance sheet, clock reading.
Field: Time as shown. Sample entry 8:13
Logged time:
1:51
